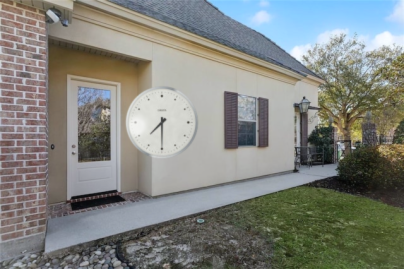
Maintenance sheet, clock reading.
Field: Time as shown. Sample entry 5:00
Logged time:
7:30
